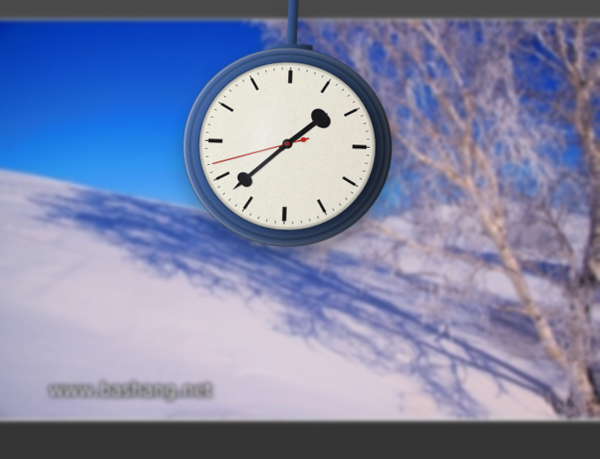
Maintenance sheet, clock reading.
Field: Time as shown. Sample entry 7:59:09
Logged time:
1:37:42
